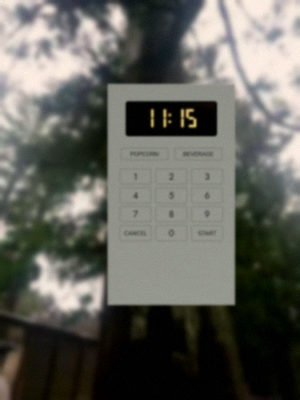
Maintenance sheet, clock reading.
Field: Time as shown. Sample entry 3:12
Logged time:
11:15
